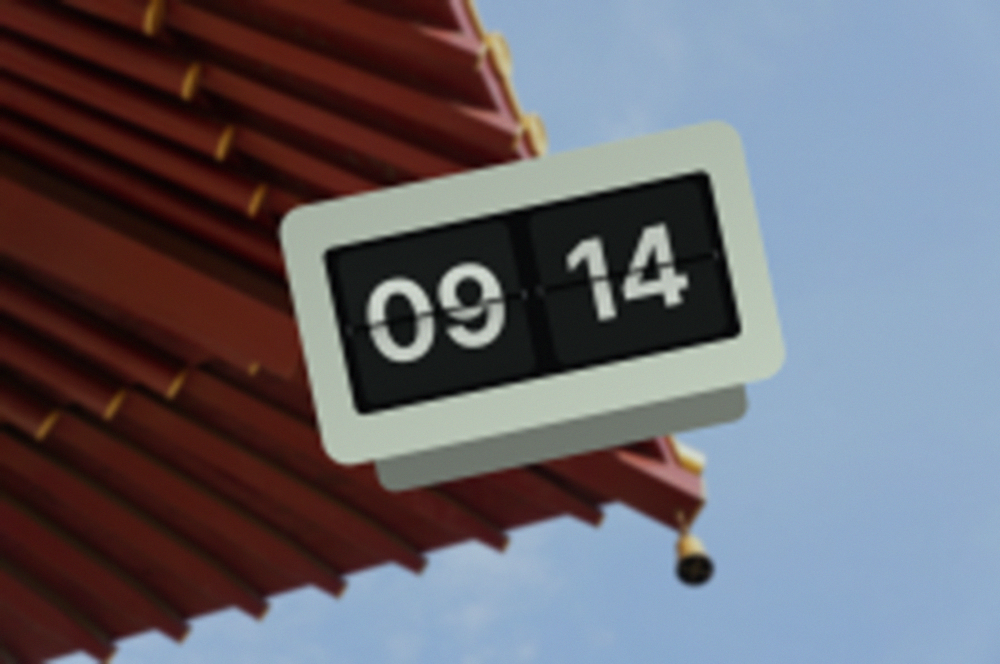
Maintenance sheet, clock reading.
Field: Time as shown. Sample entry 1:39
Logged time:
9:14
